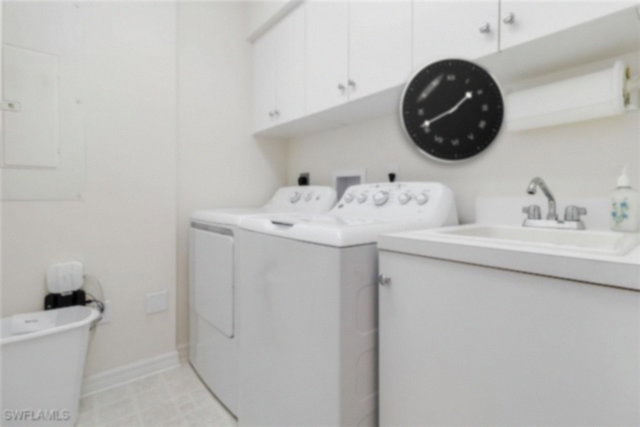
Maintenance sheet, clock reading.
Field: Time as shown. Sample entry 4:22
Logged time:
1:41
